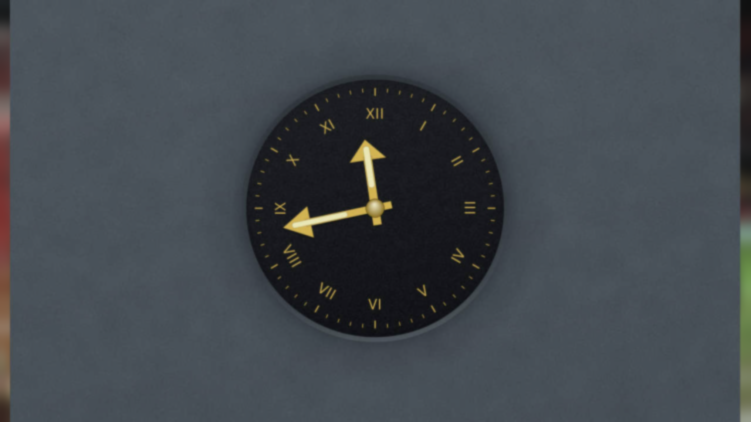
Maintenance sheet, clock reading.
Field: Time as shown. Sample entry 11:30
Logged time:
11:43
